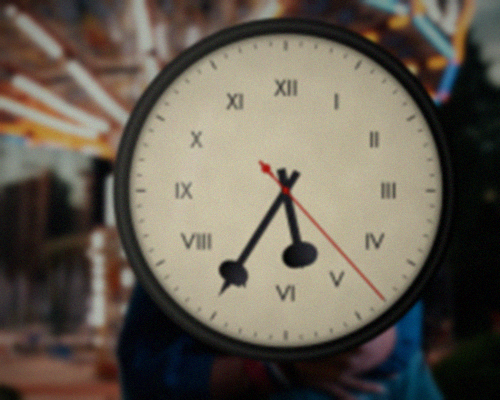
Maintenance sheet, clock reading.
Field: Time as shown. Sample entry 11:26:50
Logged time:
5:35:23
